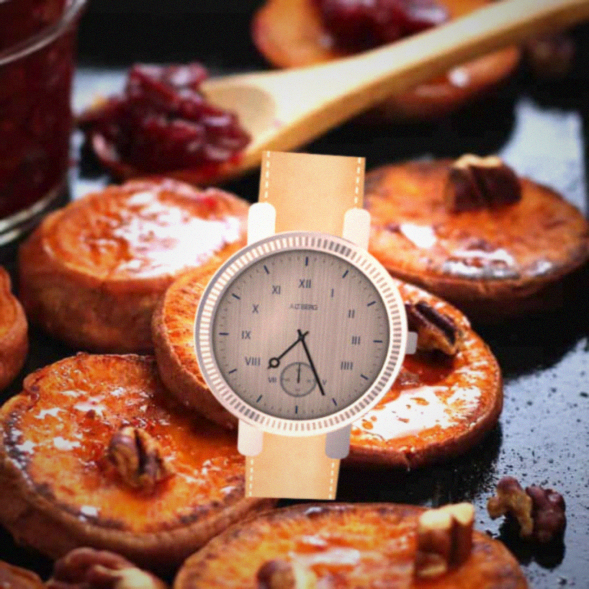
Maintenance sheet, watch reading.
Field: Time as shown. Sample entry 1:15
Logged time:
7:26
